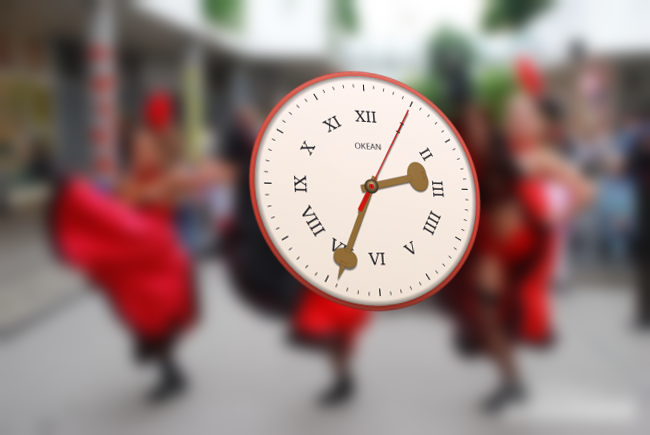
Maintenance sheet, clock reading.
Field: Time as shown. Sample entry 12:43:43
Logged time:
2:34:05
